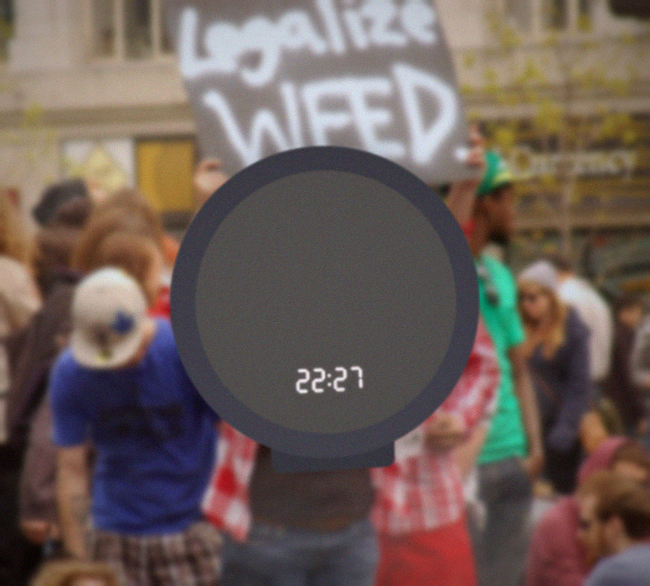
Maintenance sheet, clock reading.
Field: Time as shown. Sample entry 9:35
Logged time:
22:27
